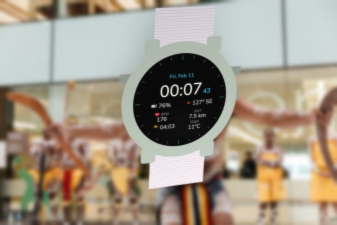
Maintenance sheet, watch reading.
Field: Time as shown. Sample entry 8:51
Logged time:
0:07
